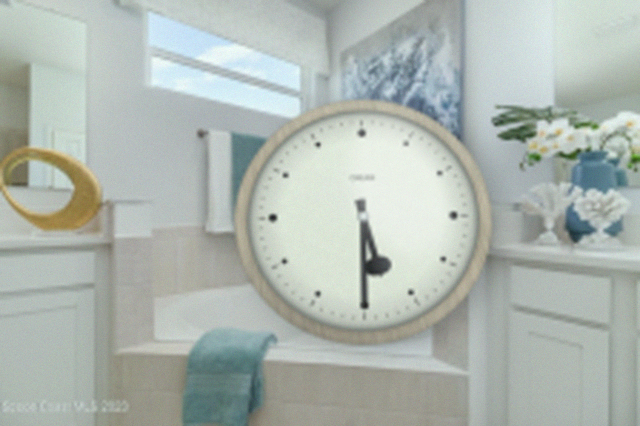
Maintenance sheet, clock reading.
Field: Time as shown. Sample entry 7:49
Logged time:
5:30
